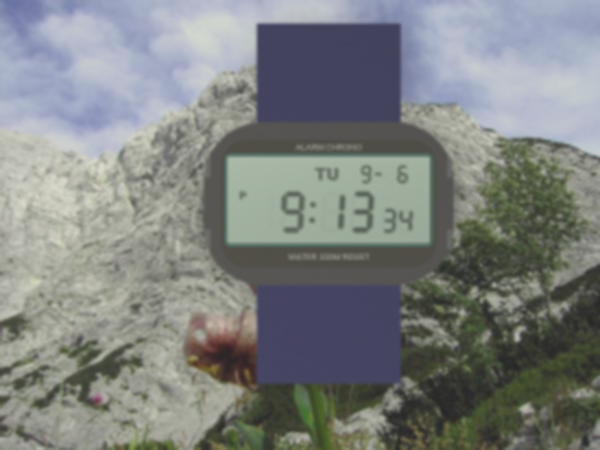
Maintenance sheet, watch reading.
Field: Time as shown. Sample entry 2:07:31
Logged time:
9:13:34
